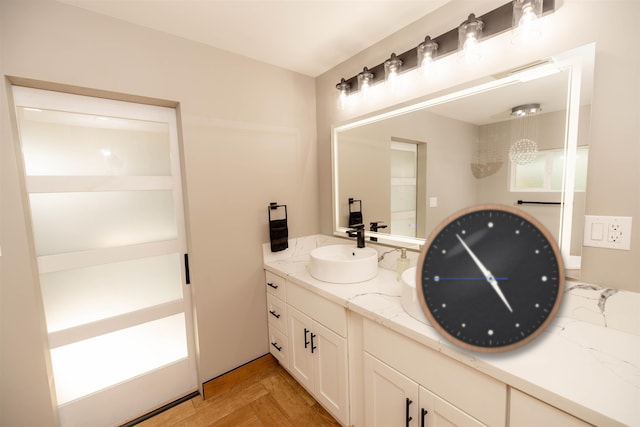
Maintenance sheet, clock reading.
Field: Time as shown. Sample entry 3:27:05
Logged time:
4:53:45
